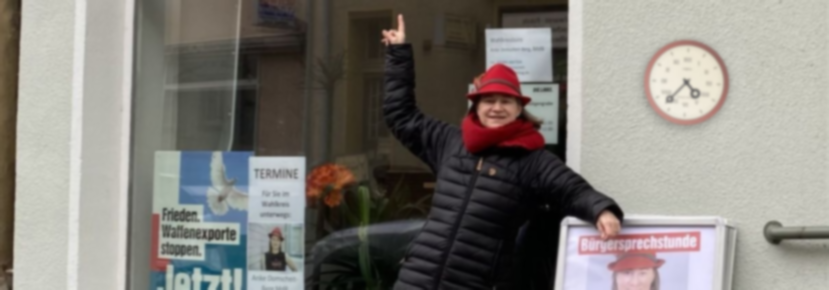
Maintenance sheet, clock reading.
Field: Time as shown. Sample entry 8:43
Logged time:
4:37
